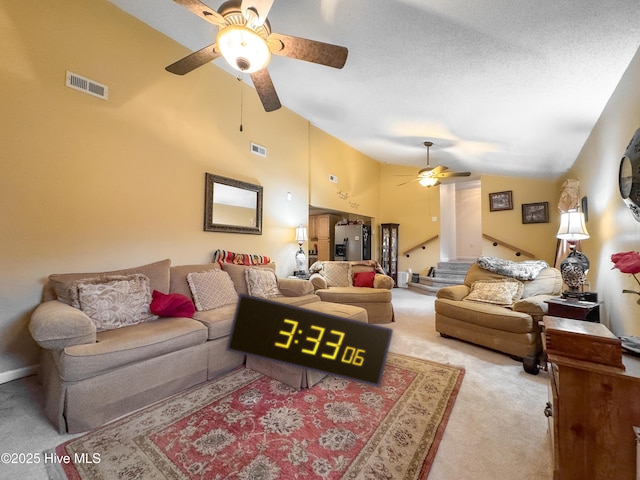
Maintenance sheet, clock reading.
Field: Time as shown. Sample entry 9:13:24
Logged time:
3:33:06
